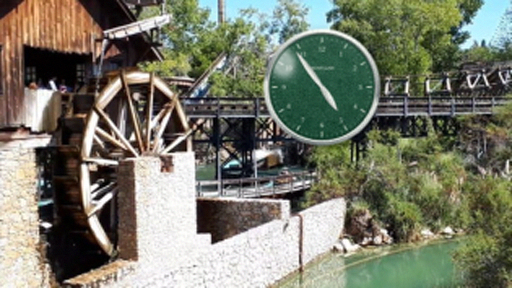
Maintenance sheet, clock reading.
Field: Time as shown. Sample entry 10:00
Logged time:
4:54
